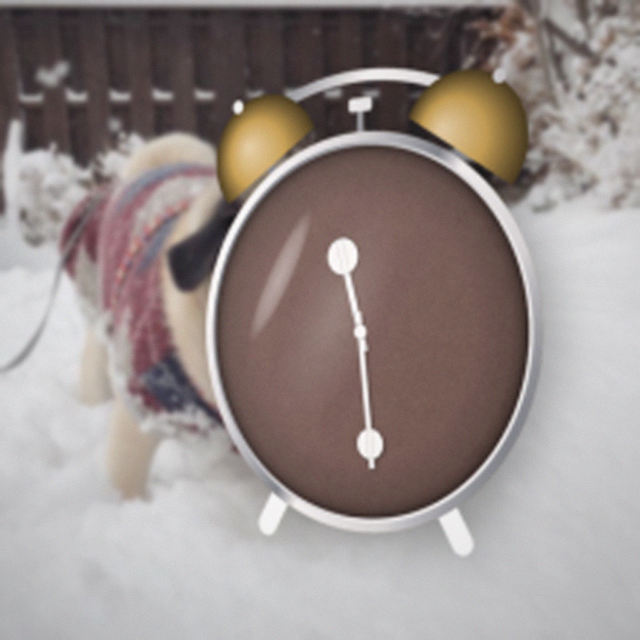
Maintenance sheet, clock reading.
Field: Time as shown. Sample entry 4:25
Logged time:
11:29
